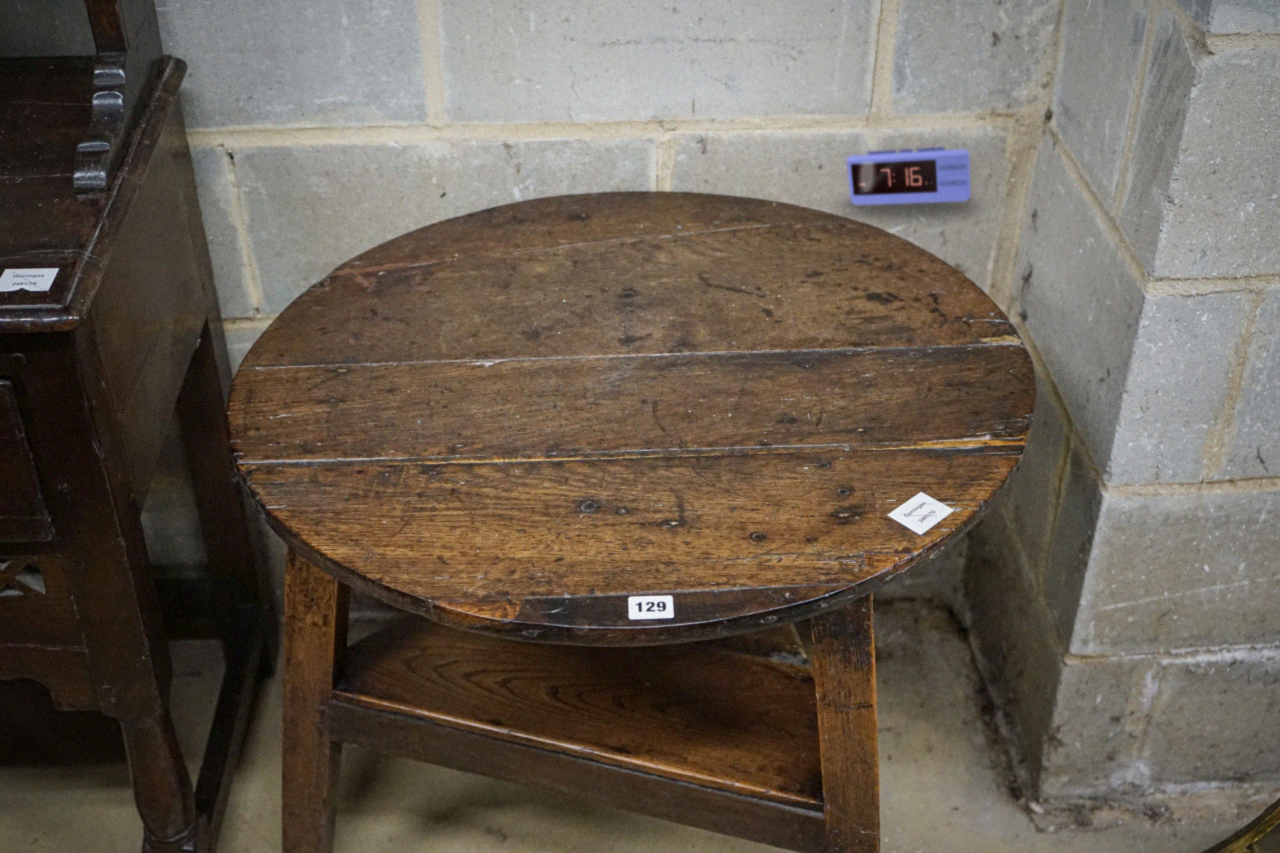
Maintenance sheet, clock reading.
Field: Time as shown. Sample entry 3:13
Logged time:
7:16
